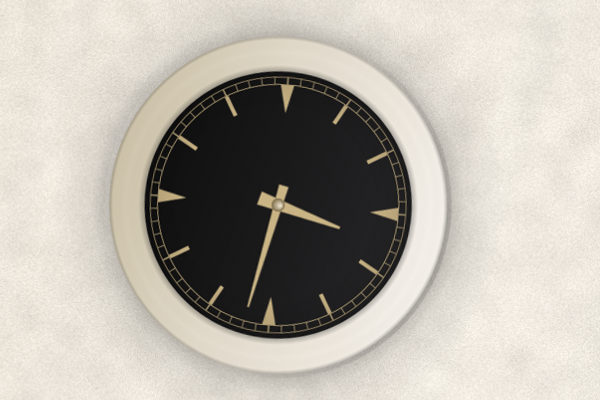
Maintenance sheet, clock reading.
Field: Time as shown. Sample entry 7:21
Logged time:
3:32
